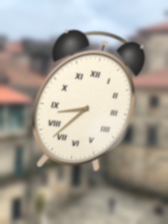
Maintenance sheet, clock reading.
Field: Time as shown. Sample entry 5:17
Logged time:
8:37
